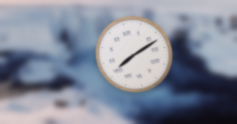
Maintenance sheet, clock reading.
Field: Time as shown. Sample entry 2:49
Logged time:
8:12
